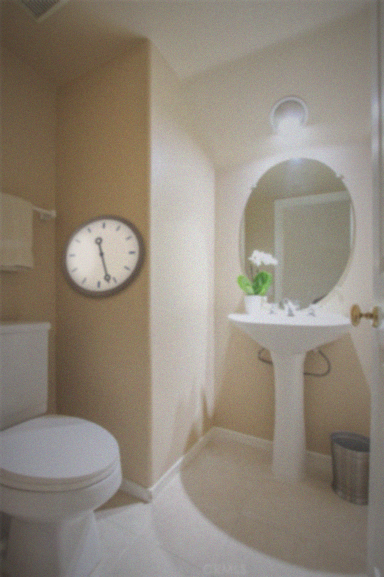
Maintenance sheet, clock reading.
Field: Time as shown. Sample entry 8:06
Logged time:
11:27
